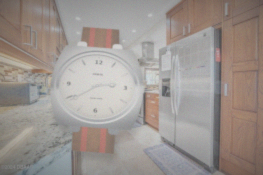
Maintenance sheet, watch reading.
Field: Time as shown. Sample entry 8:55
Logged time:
2:39
